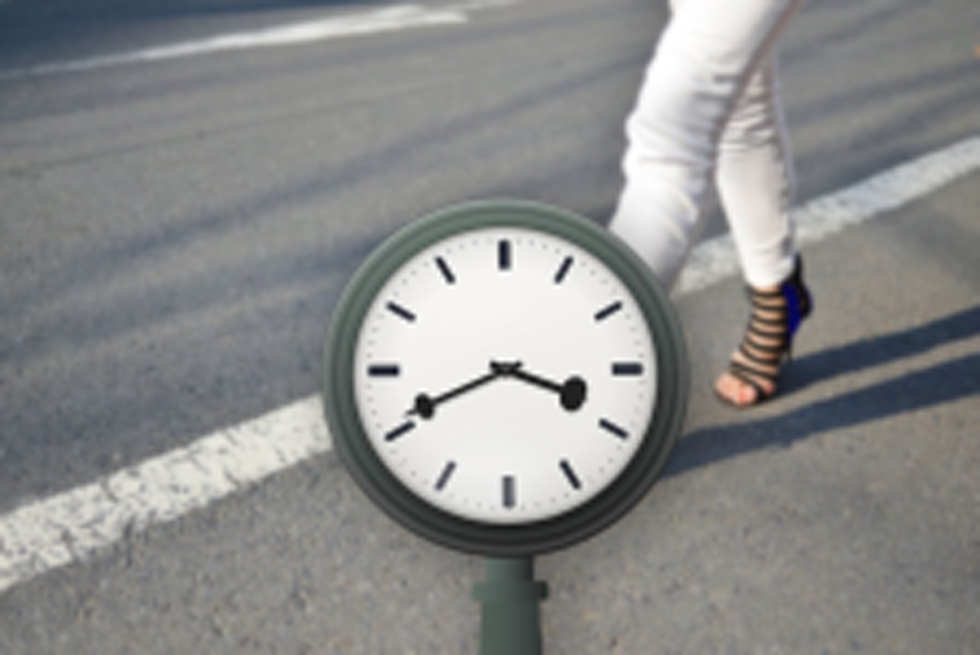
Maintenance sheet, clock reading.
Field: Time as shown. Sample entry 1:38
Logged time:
3:41
